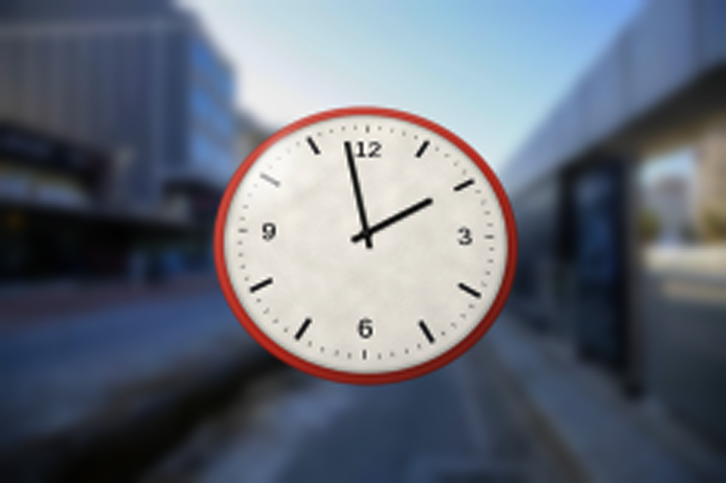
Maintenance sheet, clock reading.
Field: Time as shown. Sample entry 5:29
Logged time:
1:58
